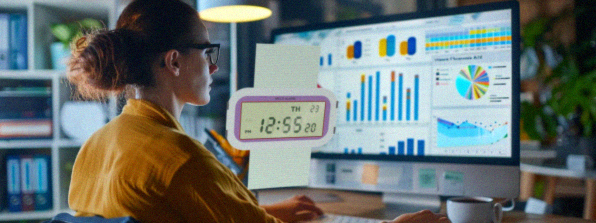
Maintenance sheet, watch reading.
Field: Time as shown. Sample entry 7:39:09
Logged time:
12:55:20
